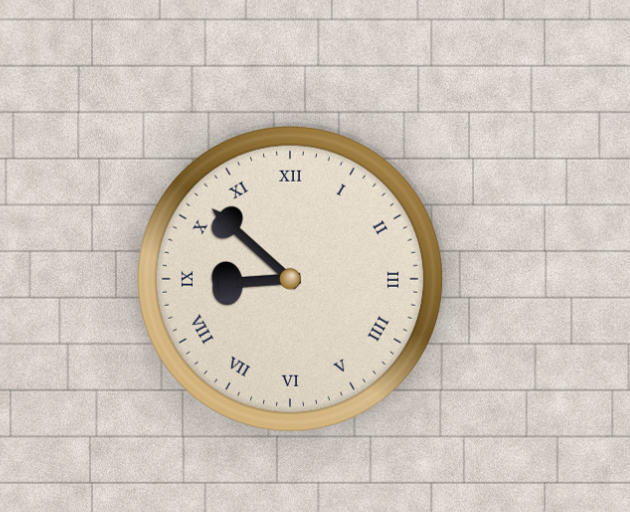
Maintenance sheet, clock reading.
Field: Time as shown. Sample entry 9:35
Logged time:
8:52
